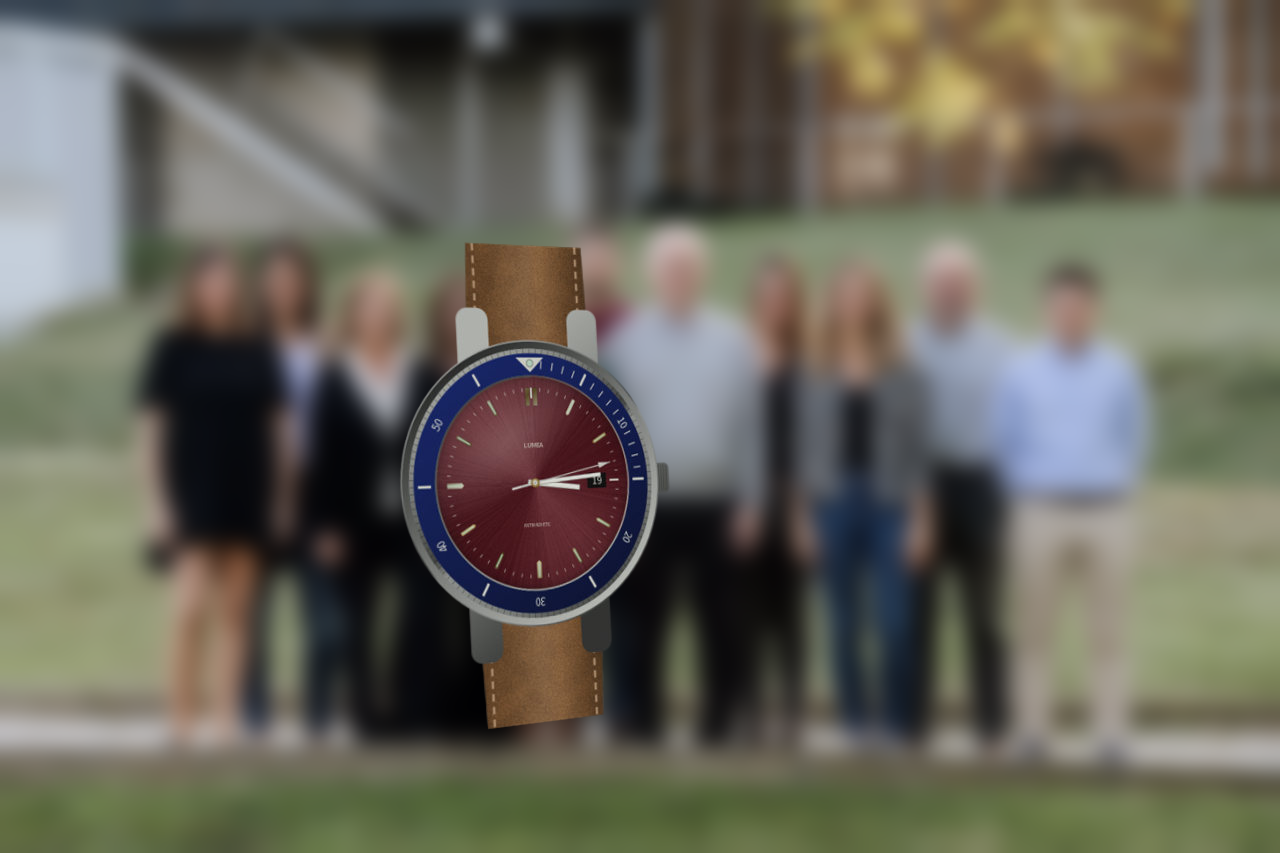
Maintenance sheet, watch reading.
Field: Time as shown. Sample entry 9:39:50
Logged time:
3:14:13
